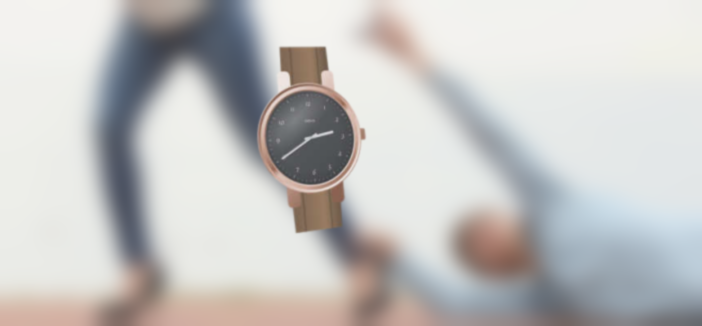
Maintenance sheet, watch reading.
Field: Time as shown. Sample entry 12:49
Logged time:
2:40
